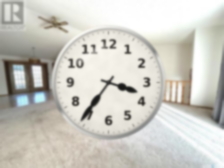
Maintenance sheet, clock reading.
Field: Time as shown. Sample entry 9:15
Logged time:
3:36
